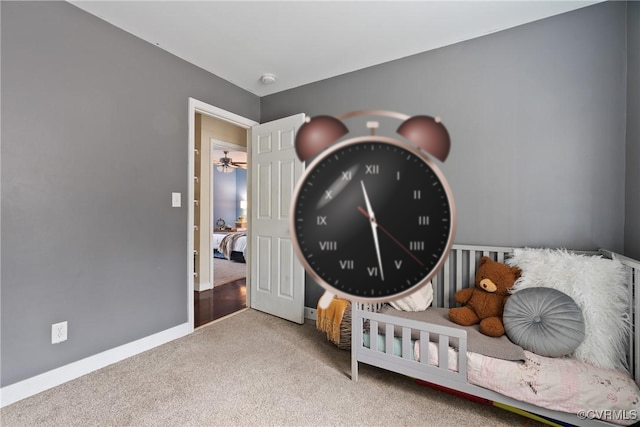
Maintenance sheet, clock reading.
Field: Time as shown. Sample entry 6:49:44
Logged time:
11:28:22
